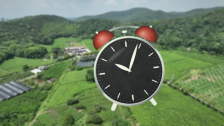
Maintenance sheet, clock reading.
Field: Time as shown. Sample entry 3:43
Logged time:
10:04
